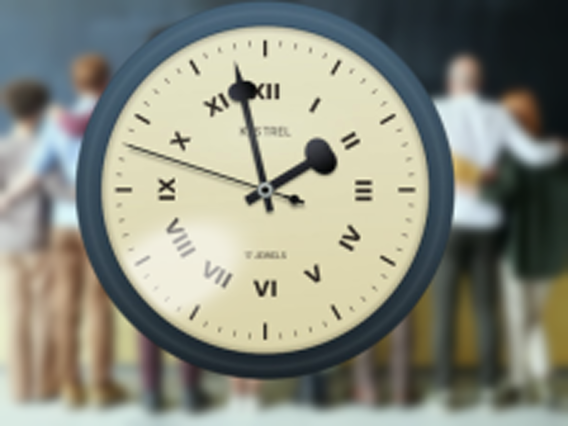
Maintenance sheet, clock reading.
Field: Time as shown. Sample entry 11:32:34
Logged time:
1:57:48
